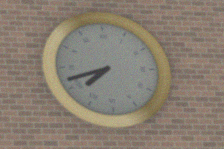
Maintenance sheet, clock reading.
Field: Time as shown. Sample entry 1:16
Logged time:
7:42
